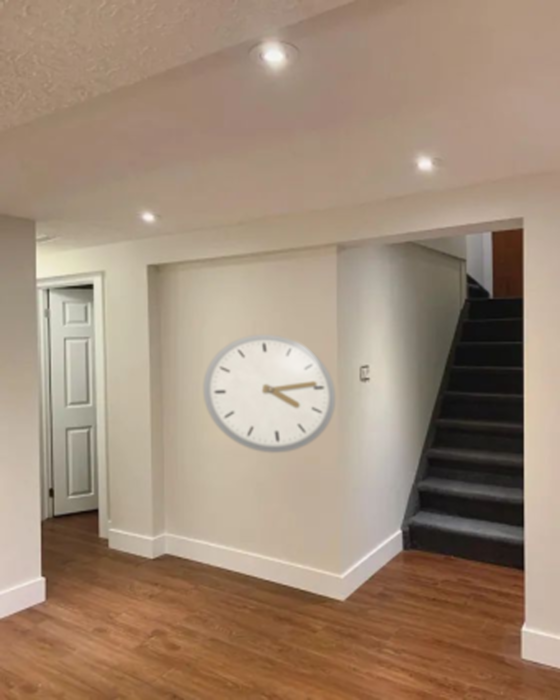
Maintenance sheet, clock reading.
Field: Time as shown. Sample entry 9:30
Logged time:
4:14
